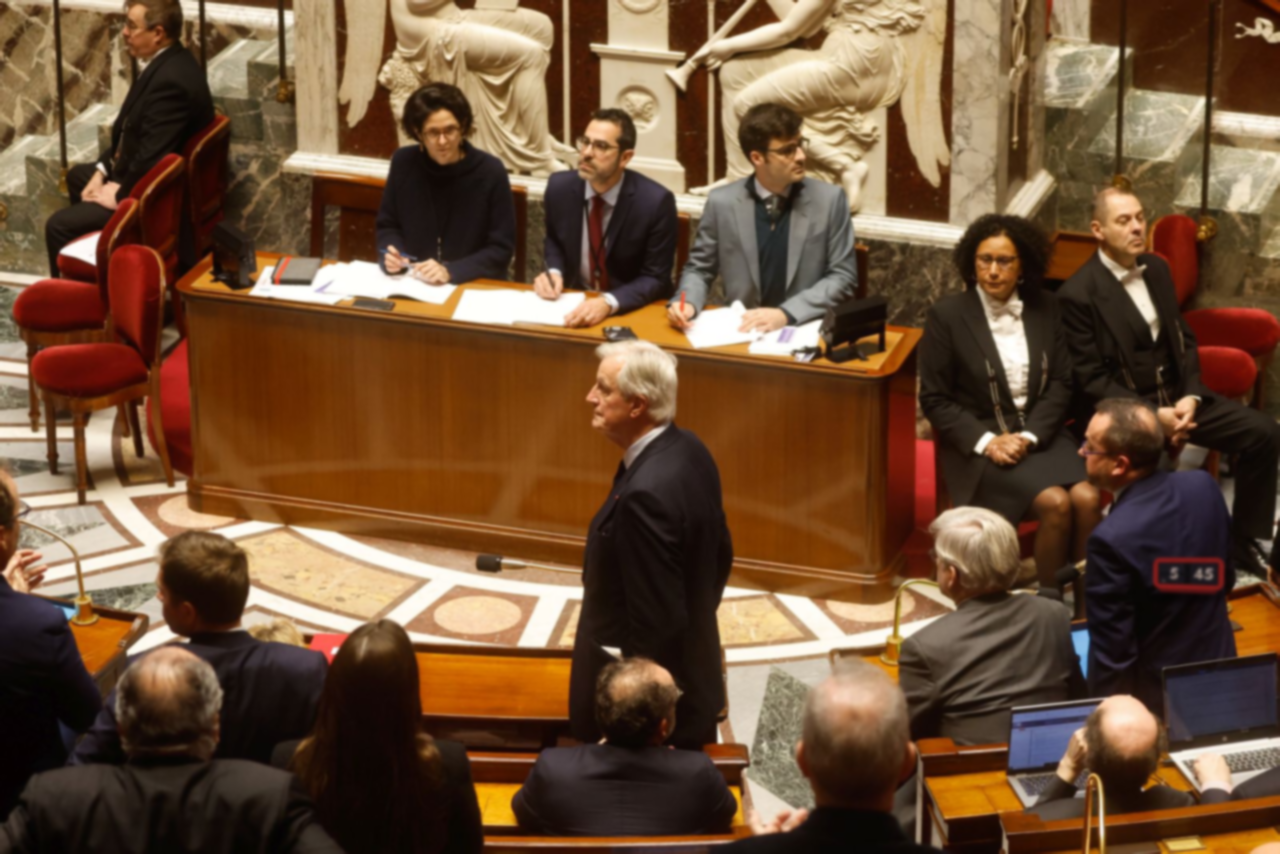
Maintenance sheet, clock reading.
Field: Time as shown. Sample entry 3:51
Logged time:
5:45
